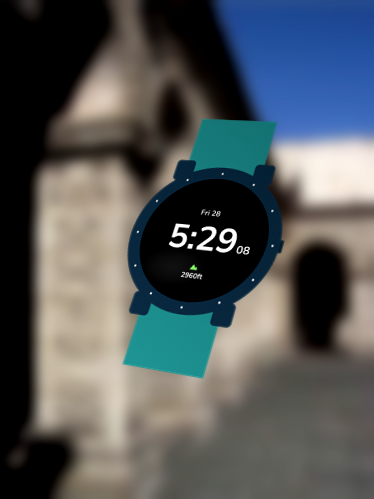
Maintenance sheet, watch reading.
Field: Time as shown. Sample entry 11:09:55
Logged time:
5:29:08
